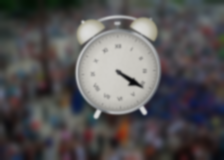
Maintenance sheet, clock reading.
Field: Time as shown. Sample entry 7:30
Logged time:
4:21
